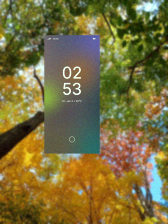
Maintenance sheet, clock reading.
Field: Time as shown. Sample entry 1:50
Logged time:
2:53
